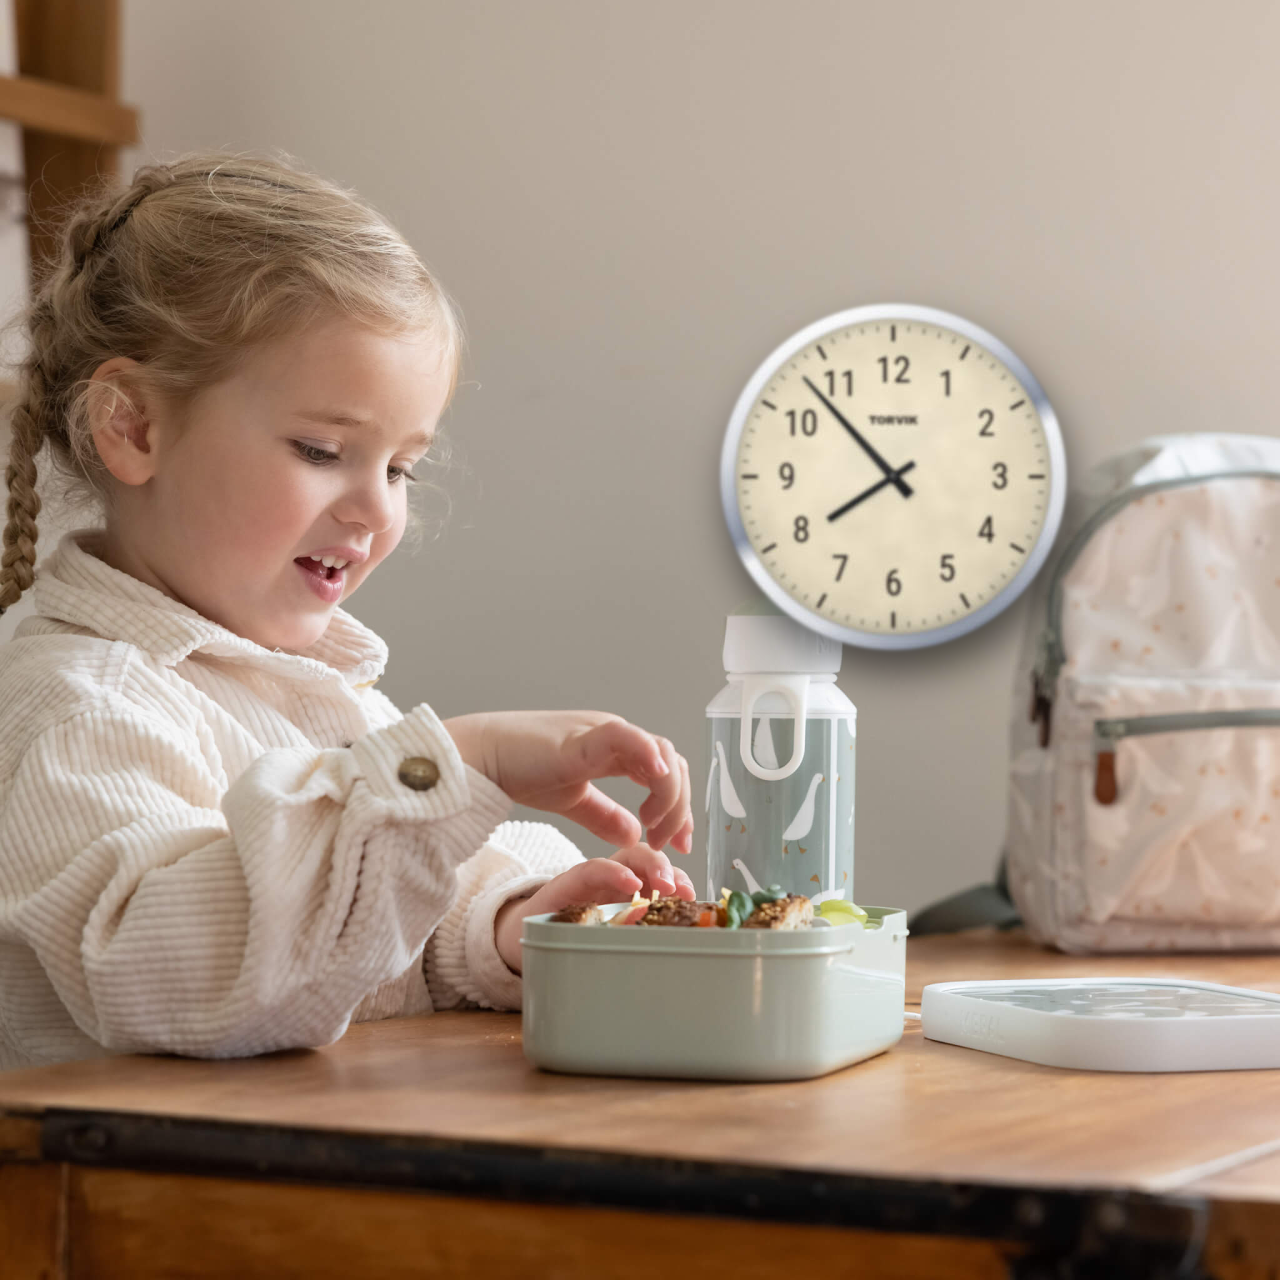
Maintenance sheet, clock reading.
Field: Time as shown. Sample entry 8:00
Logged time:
7:53
